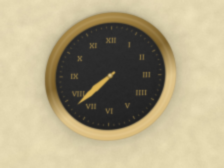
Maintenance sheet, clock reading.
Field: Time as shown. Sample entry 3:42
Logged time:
7:38
